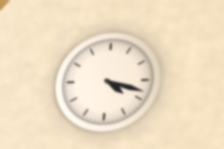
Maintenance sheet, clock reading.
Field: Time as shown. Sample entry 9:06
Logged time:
4:18
